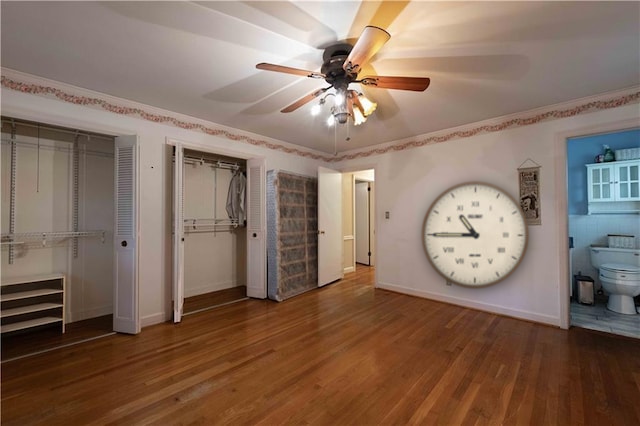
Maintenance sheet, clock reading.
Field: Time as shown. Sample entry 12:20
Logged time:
10:45
